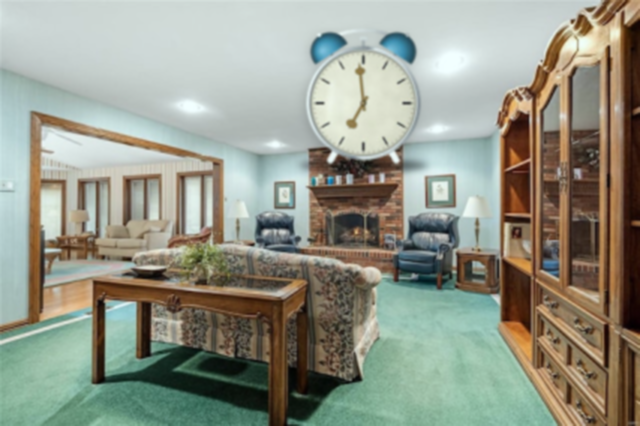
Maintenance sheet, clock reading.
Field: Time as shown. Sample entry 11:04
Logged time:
6:59
